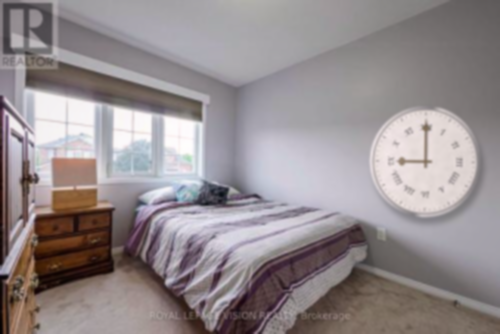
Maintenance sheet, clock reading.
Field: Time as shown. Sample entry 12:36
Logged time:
9:00
